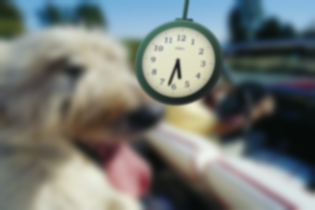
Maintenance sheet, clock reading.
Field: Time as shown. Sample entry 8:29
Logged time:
5:32
